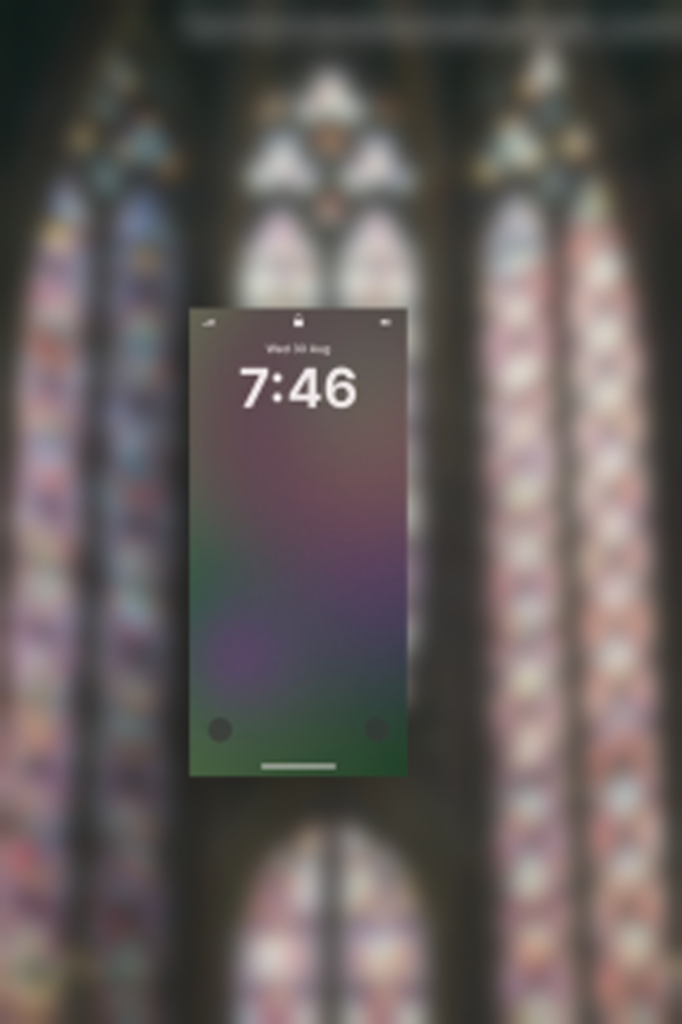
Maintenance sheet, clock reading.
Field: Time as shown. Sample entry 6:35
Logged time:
7:46
